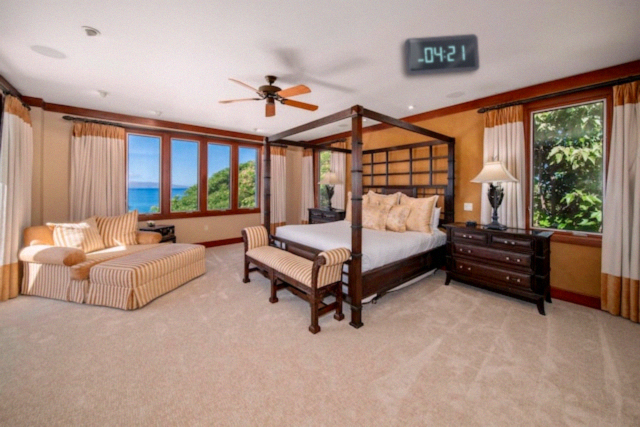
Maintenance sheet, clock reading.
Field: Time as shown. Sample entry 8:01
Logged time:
4:21
